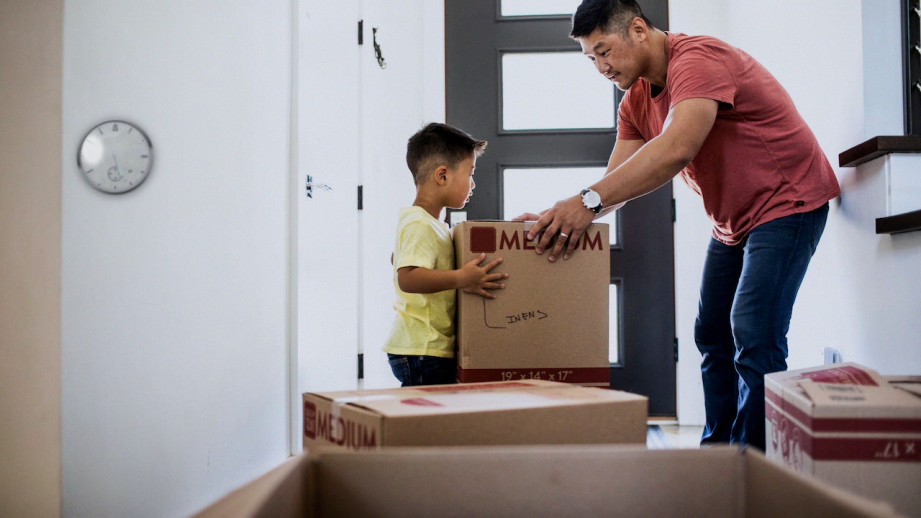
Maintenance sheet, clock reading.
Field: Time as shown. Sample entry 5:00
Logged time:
5:26
